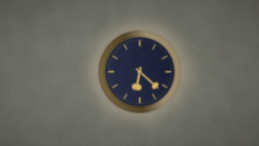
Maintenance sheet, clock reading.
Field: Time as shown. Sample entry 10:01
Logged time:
6:22
